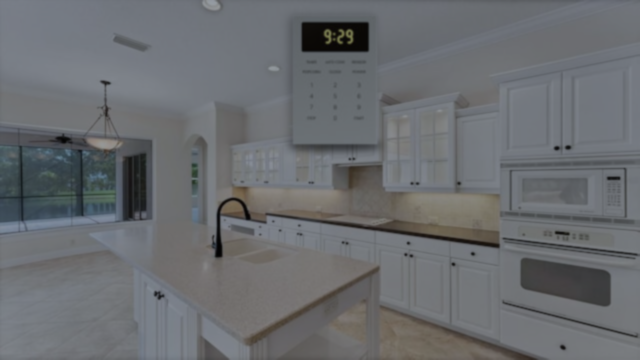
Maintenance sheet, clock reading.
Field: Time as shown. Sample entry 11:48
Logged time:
9:29
